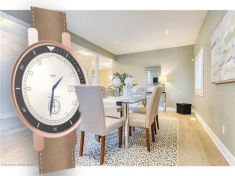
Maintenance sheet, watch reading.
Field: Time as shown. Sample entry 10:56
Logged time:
1:32
